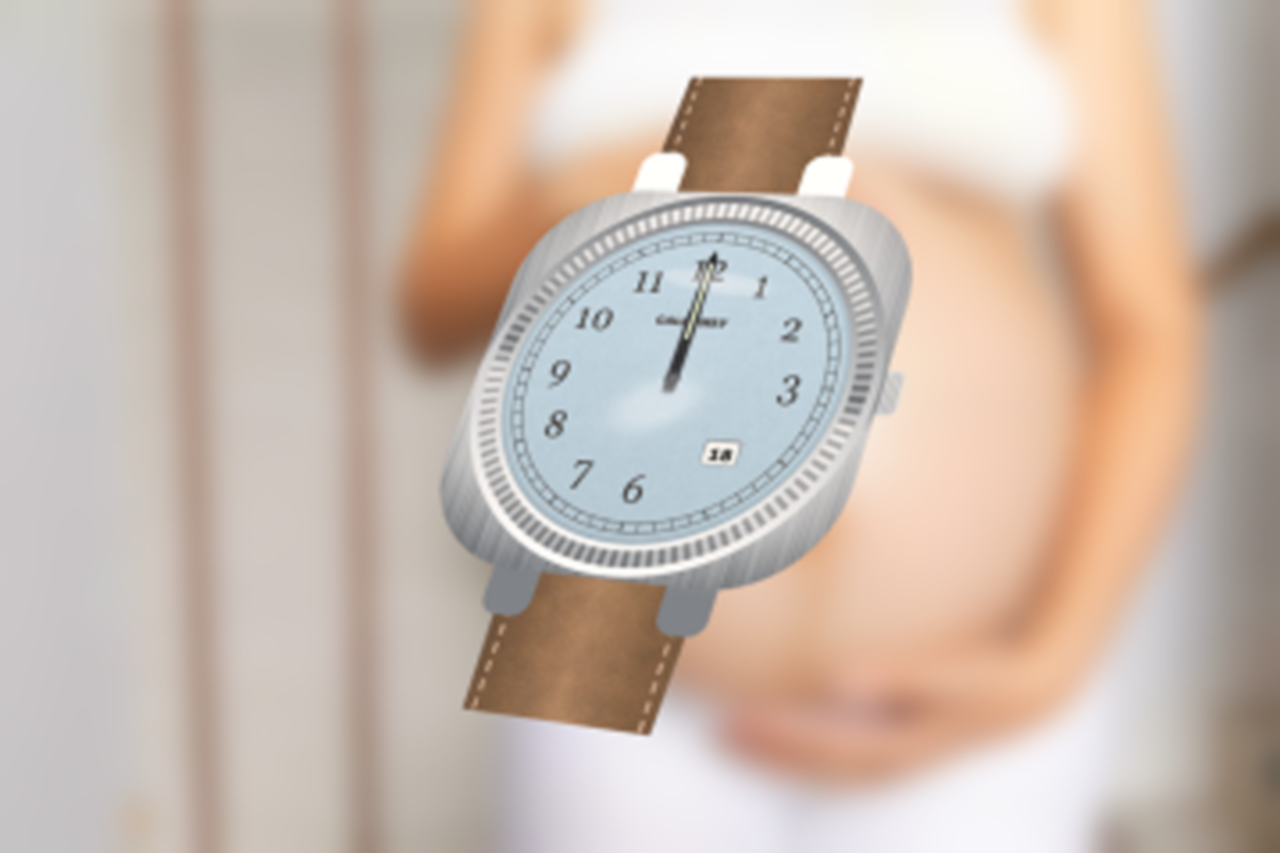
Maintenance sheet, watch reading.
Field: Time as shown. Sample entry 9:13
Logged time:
12:00
